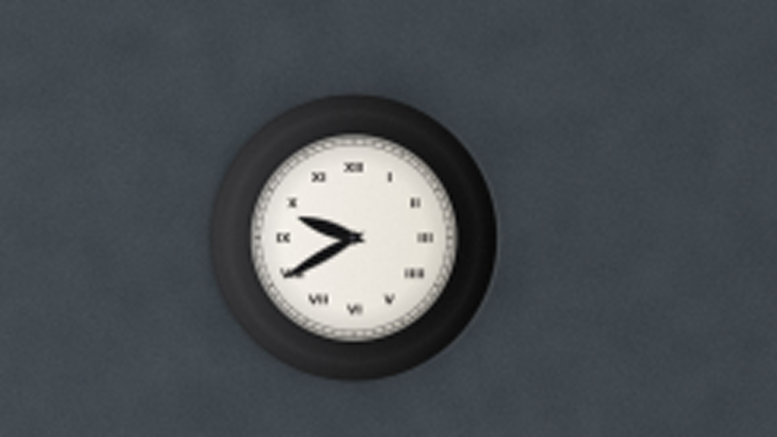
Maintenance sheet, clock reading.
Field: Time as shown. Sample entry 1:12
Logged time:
9:40
